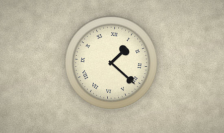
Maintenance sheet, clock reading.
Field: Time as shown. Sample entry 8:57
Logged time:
1:21
